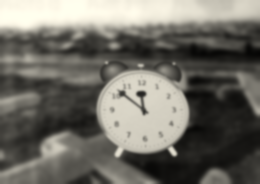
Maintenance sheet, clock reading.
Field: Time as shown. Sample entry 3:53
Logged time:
11:52
